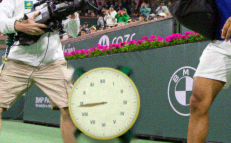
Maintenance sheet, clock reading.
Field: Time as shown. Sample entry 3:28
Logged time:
8:44
